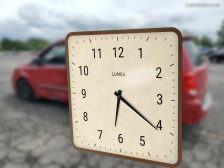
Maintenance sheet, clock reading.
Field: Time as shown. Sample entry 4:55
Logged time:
6:21
